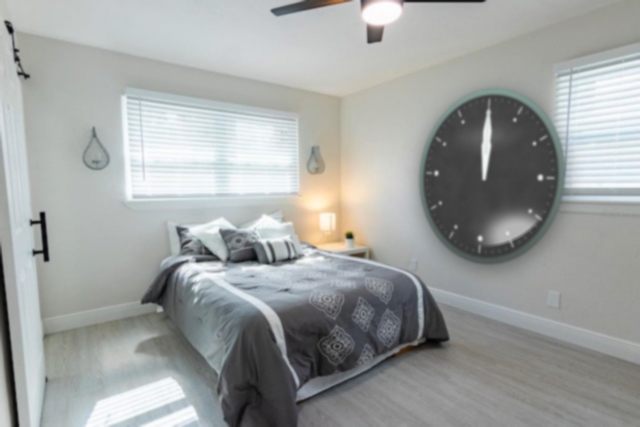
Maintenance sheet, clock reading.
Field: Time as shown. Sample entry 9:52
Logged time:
12:00
